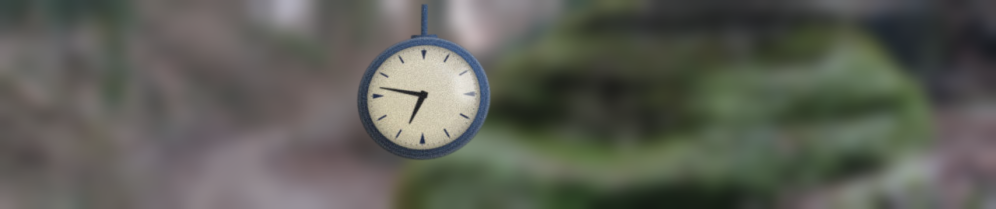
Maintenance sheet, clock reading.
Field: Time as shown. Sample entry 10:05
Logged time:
6:47
